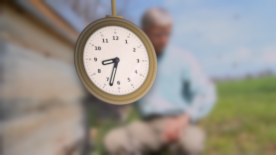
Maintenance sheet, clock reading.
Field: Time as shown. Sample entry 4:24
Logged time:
8:33
